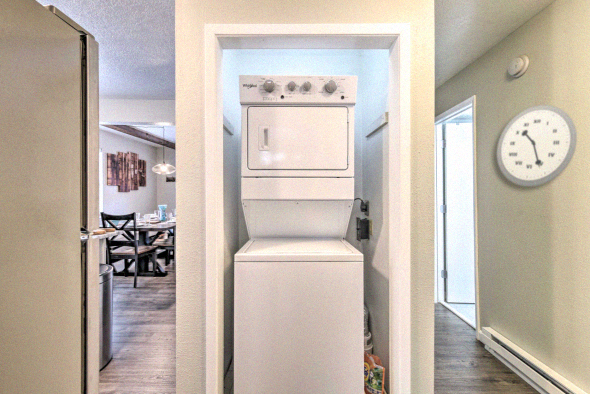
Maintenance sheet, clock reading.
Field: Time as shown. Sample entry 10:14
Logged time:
10:26
